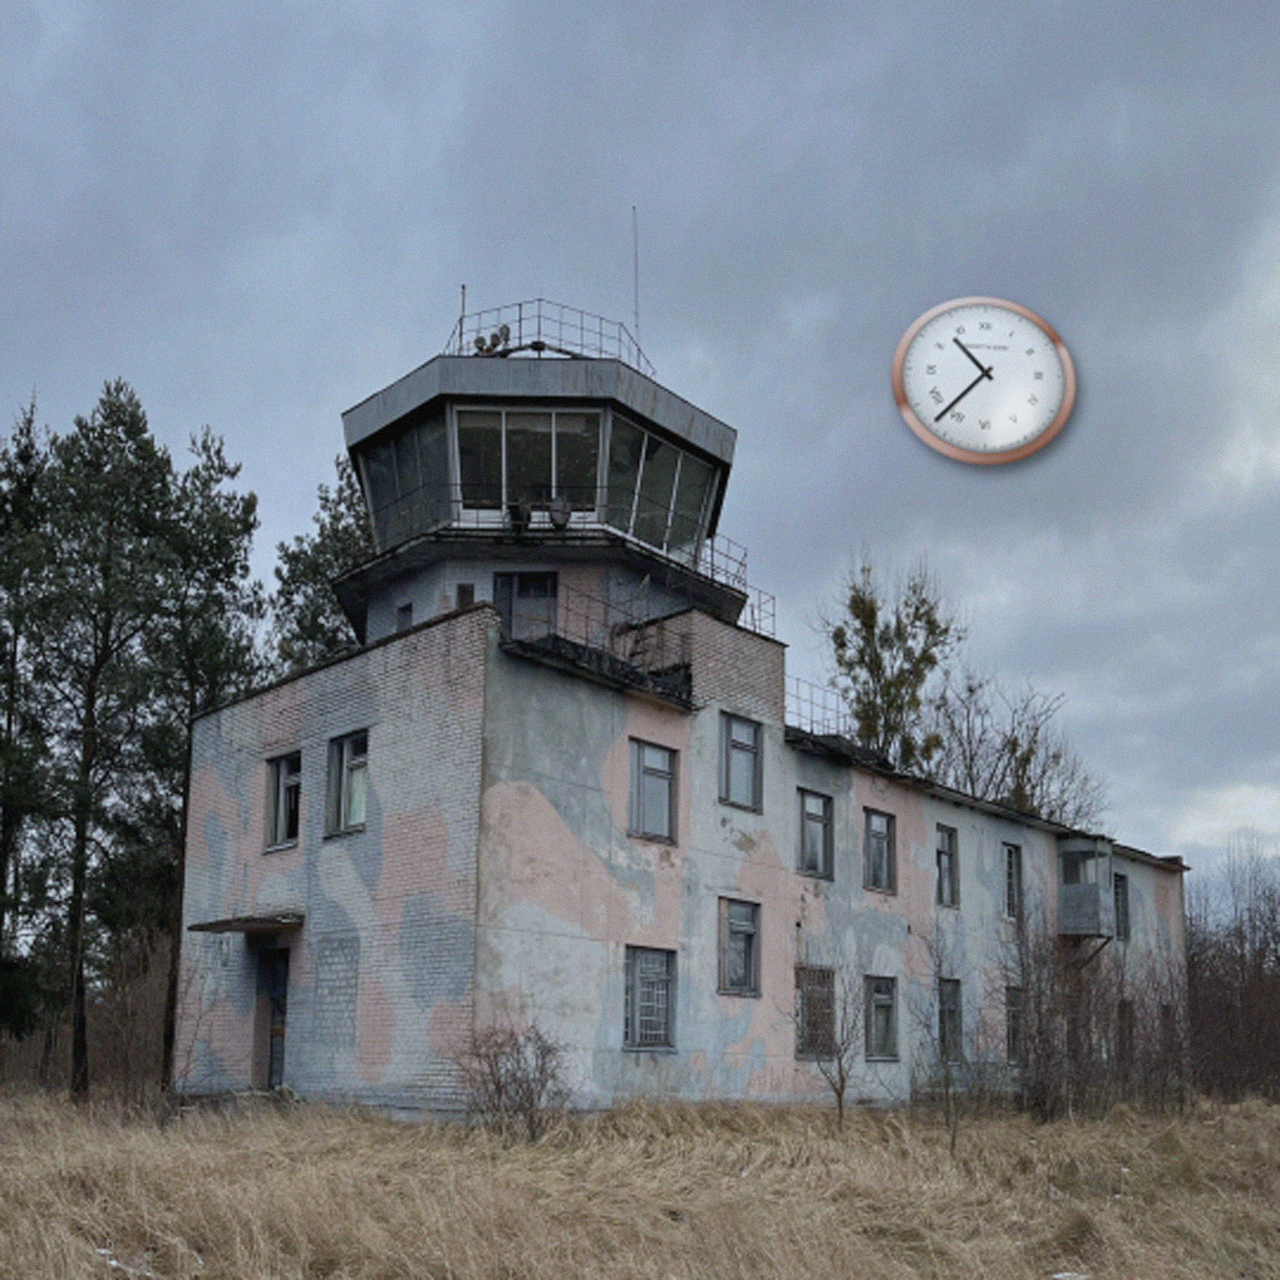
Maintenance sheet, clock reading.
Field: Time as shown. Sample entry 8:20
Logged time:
10:37
